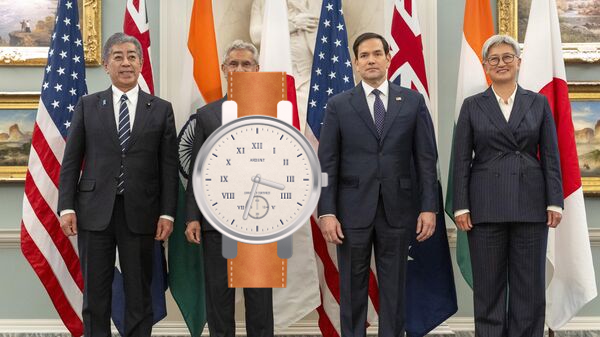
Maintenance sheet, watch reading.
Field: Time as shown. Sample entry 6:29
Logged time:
3:33
